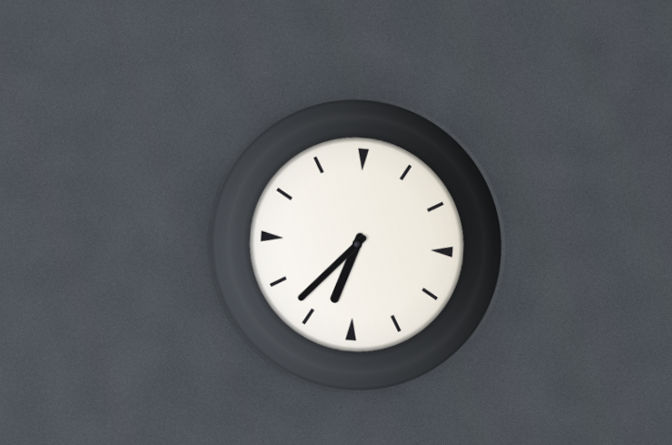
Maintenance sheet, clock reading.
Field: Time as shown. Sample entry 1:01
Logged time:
6:37
